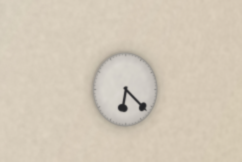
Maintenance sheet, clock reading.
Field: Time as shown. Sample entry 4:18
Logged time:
6:22
